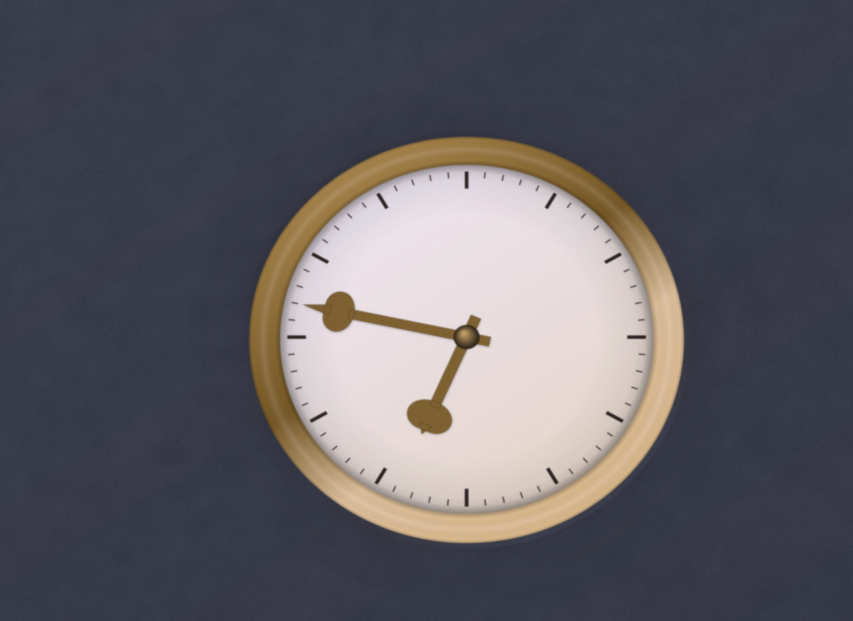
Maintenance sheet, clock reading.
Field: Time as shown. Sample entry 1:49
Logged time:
6:47
